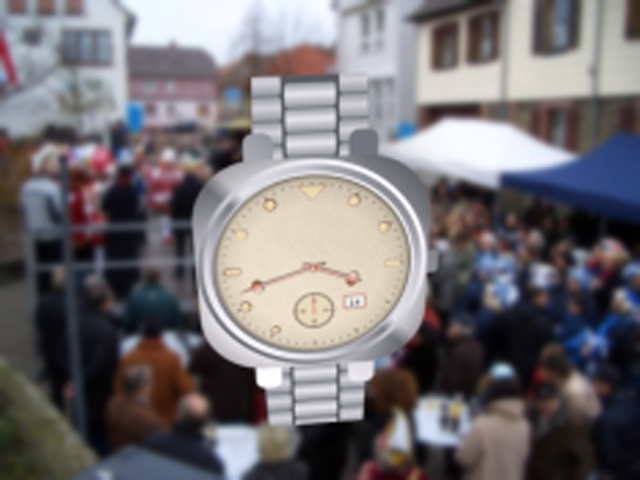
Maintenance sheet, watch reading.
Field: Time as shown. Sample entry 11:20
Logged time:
3:42
